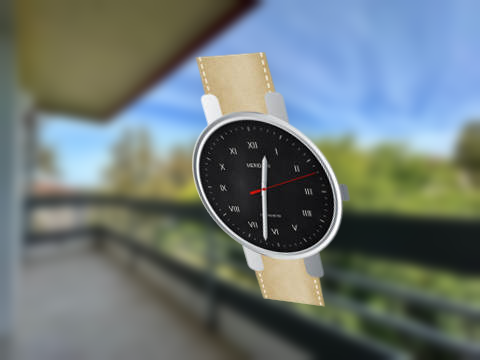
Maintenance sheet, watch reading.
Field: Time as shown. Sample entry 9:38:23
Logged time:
12:32:12
